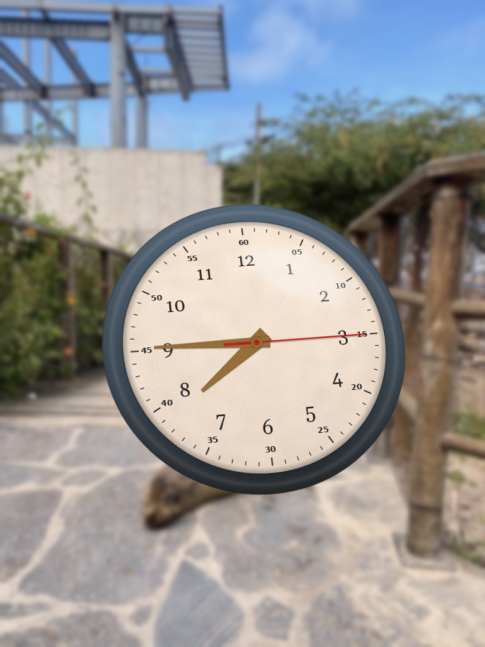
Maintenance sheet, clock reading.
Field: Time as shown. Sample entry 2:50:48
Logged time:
7:45:15
